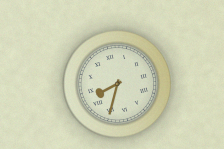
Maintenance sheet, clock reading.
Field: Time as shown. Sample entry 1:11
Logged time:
8:35
